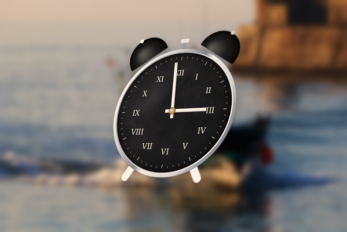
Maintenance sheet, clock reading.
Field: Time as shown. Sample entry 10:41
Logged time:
2:59
